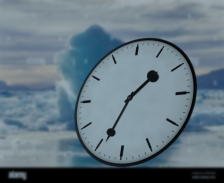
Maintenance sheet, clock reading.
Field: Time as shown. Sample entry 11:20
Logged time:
1:34
